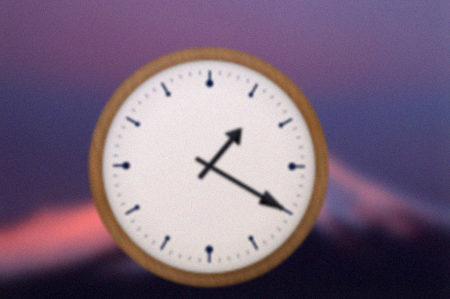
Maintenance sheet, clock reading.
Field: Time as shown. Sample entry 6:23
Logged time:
1:20
